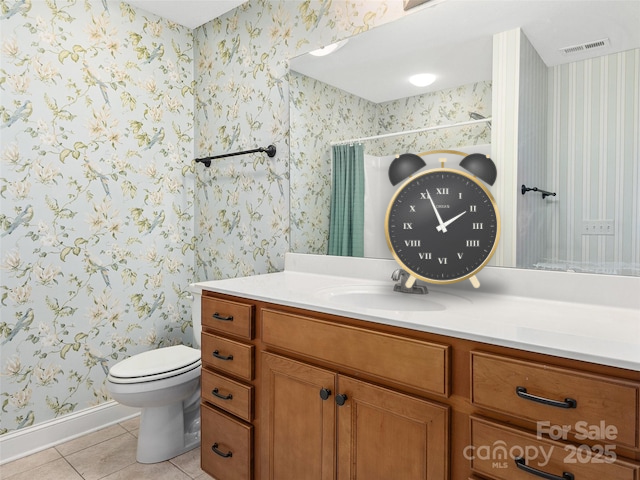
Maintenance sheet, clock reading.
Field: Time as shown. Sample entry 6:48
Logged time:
1:56
